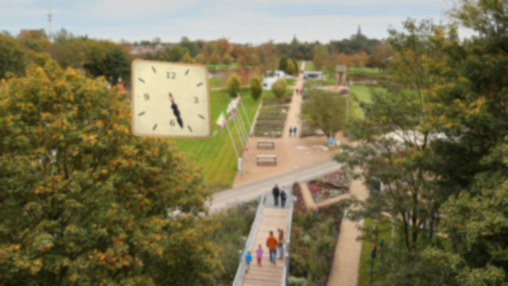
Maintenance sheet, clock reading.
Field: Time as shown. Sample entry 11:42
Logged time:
5:27
